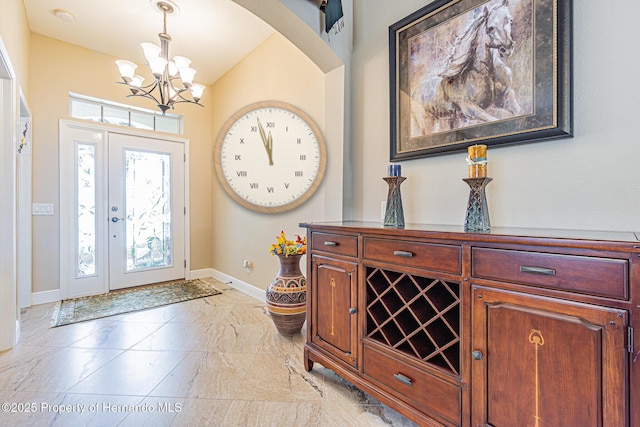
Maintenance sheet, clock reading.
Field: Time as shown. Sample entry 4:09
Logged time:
11:57
